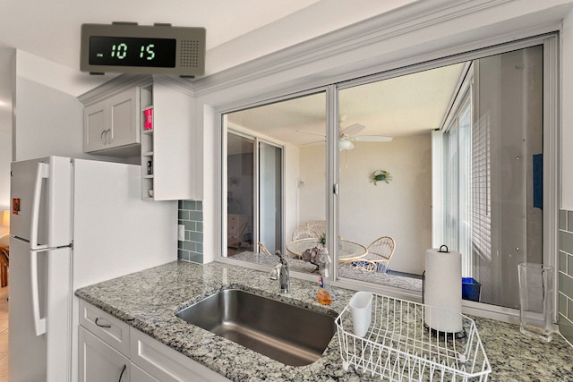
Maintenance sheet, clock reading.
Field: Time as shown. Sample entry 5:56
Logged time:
10:15
